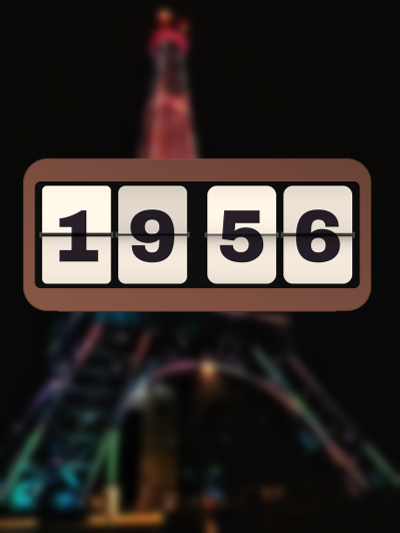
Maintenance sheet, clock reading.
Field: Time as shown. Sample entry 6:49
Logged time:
19:56
